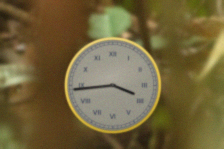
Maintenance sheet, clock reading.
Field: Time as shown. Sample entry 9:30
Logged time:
3:44
